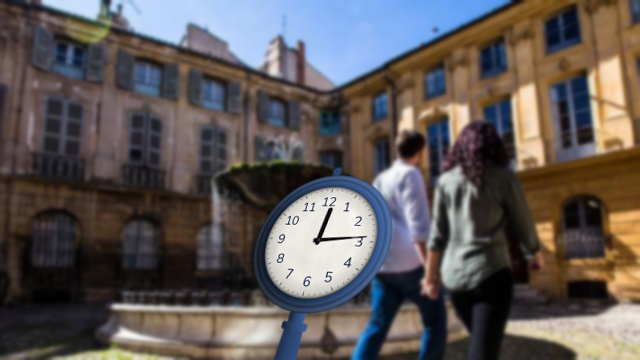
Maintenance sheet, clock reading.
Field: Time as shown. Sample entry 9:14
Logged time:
12:14
